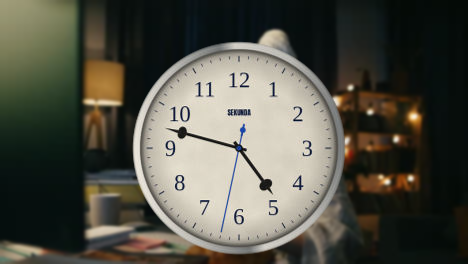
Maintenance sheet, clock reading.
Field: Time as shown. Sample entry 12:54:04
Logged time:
4:47:32
